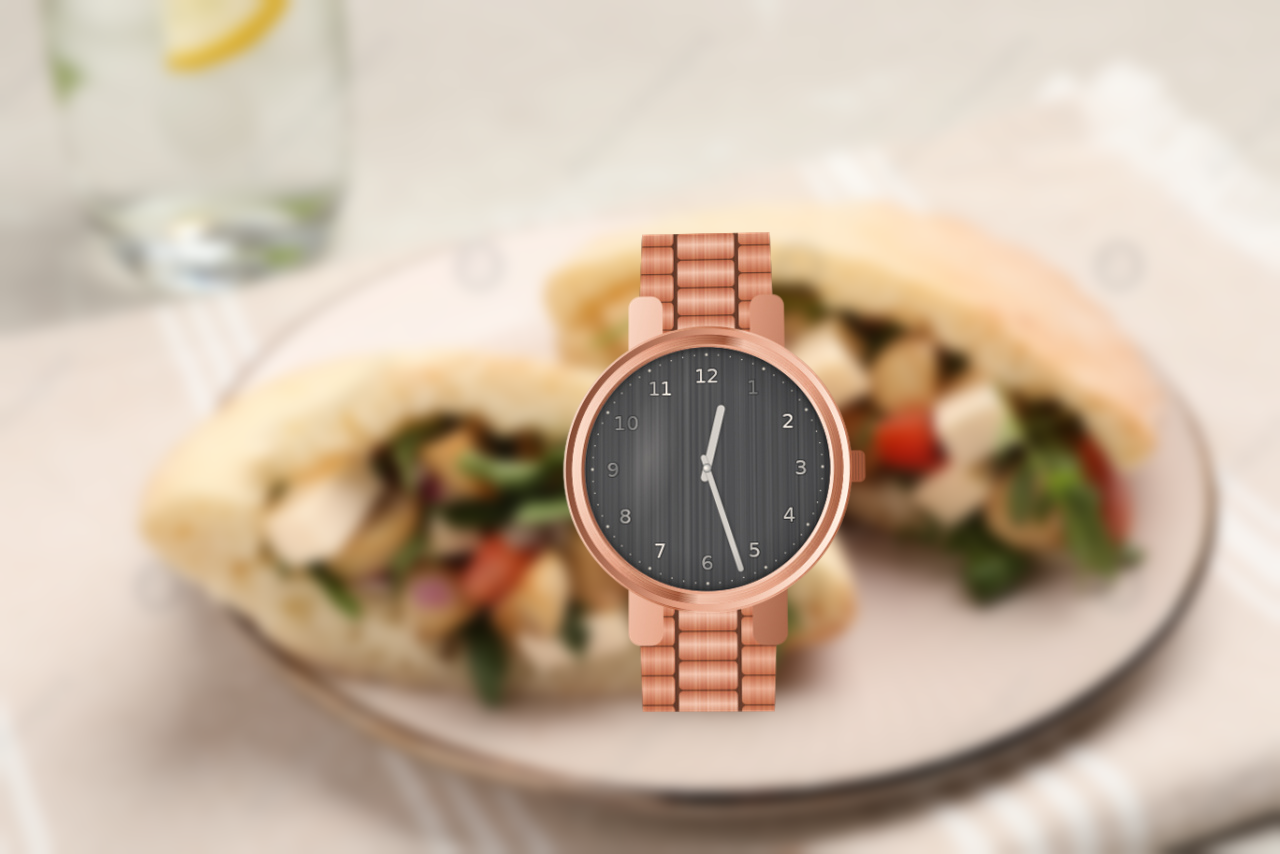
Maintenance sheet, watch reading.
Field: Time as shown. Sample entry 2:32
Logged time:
12:27
